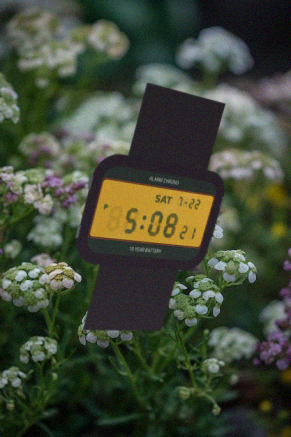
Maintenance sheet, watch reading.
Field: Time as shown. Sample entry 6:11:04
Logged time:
5:08:21
